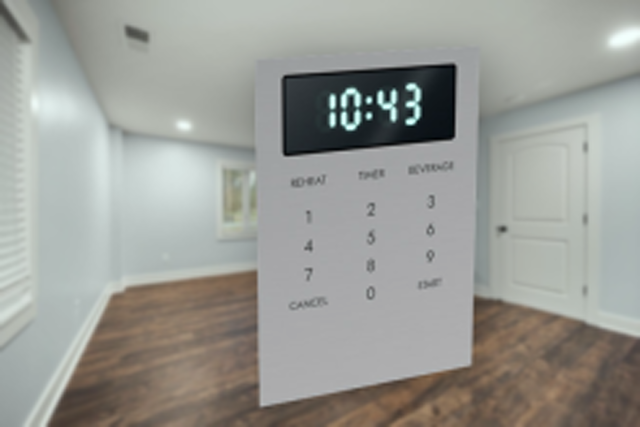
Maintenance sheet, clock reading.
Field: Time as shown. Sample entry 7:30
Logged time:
10:43
